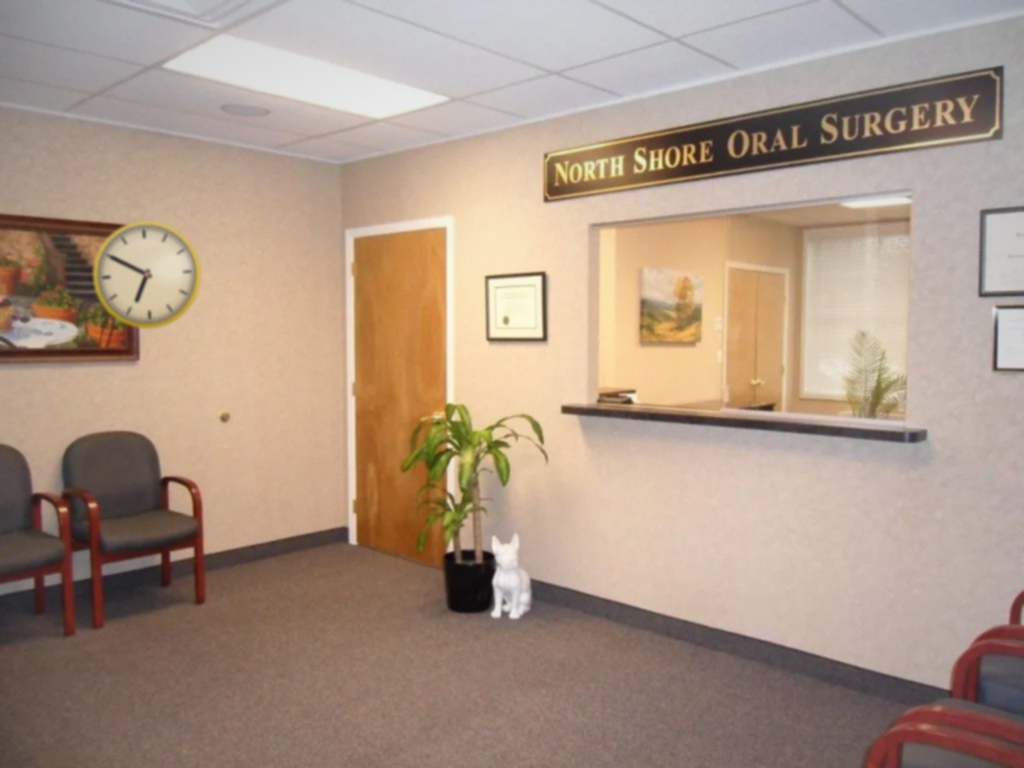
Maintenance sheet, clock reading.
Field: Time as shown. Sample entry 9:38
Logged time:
6:50
